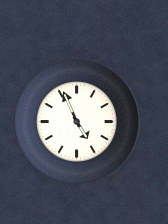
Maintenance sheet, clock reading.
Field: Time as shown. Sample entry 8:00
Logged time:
4:56
